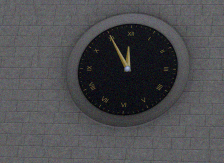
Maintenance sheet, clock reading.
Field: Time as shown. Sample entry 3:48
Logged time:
11:55
